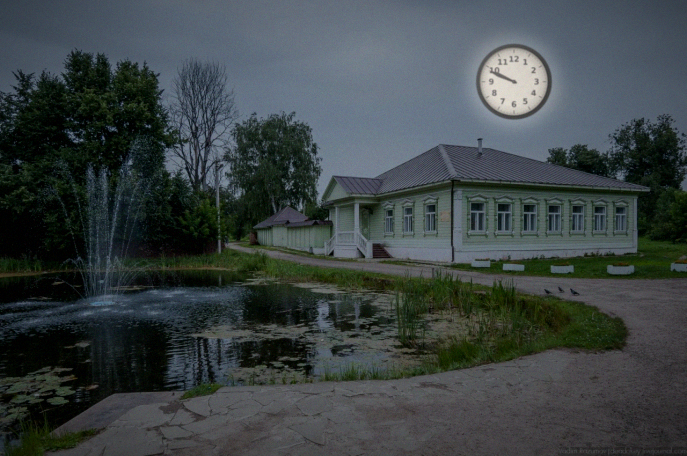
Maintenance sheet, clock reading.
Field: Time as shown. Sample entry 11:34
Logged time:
9:49
